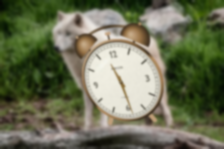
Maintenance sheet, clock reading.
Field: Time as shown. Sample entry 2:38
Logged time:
11:29
